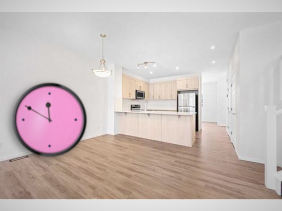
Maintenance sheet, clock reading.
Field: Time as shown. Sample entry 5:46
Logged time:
11:50
